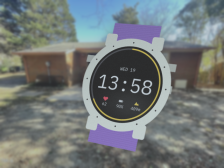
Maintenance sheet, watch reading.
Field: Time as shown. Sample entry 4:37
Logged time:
13:58
